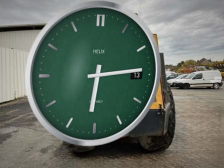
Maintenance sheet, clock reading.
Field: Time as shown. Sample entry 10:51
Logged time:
6:14
